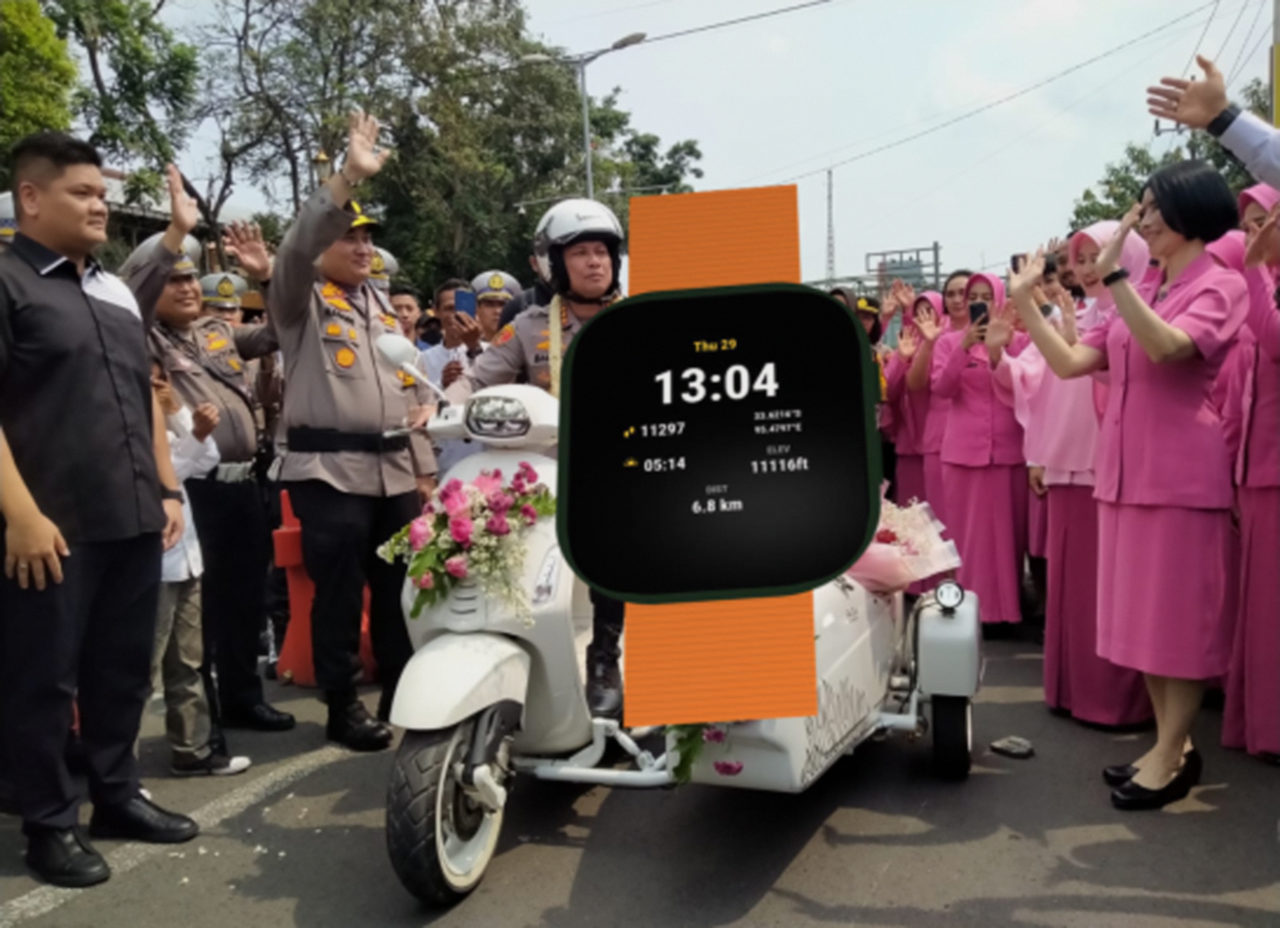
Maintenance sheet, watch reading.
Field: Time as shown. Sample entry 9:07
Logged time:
13:04
